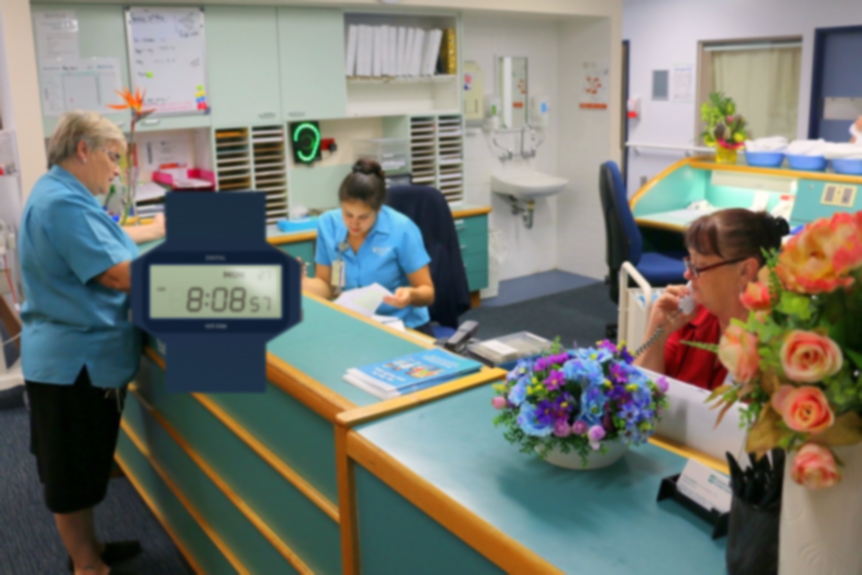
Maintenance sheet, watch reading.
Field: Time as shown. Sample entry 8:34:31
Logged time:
8:08:57
